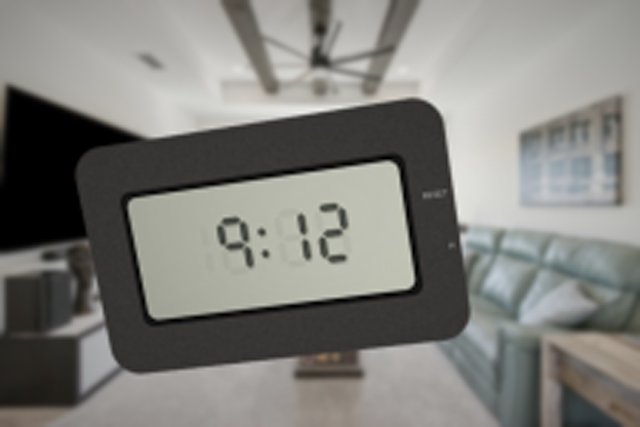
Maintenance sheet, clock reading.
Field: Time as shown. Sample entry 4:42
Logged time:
9:12
